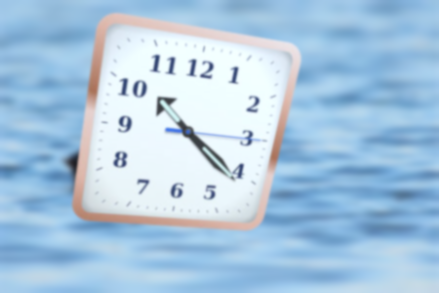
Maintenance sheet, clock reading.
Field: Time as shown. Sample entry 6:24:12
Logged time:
10:21:15
